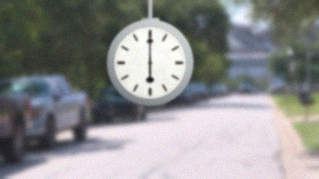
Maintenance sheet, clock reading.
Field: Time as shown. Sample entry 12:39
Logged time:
6:00
